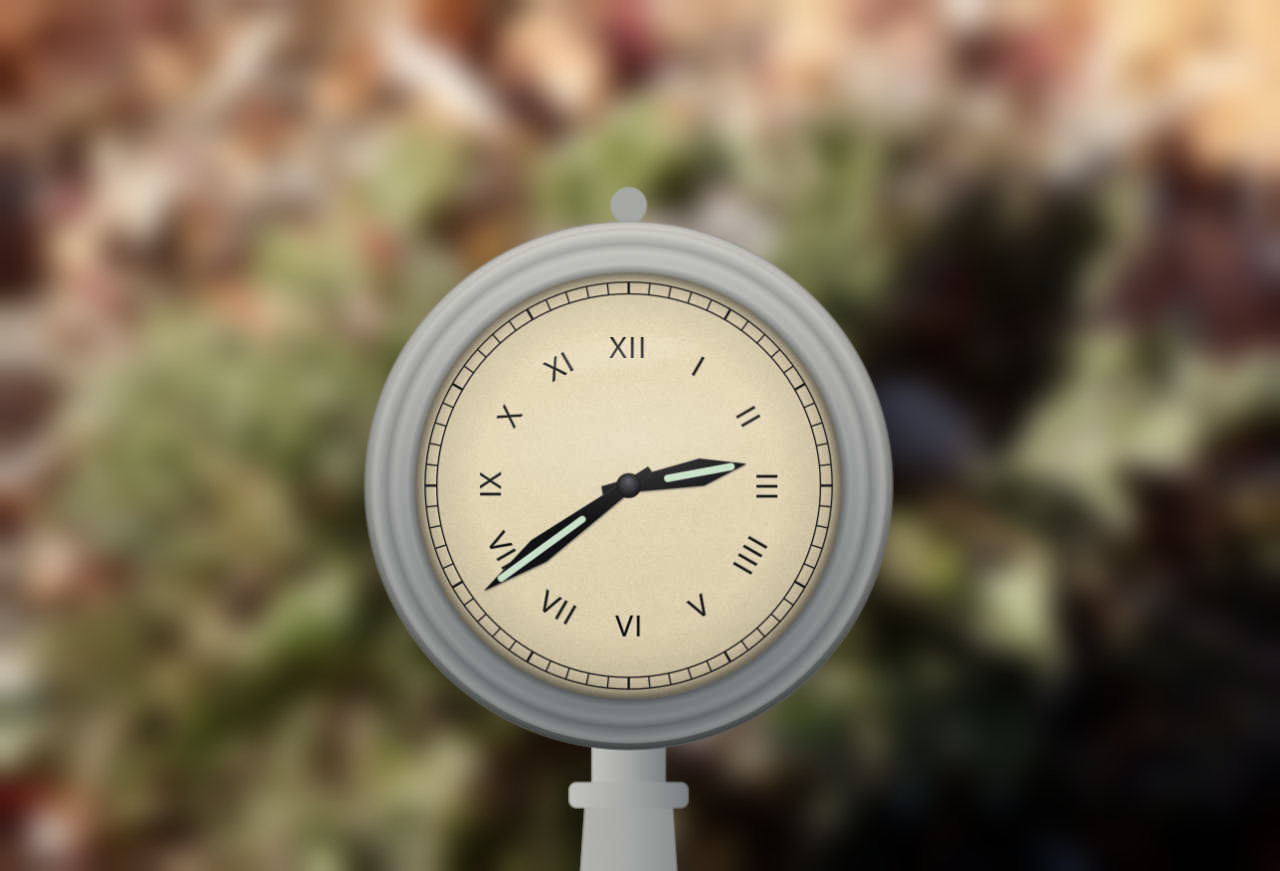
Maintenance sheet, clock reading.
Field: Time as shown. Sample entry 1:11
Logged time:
2:39
